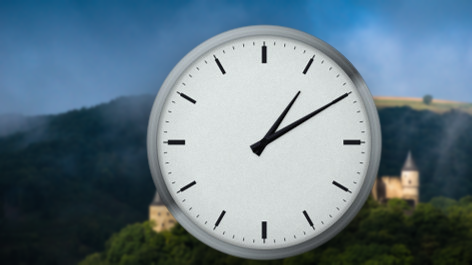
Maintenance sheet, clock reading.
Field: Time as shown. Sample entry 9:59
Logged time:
1:10
